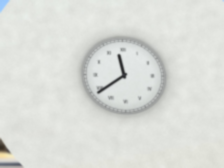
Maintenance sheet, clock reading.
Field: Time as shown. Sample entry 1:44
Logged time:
11:39
